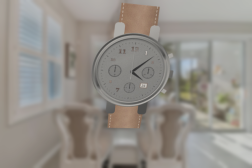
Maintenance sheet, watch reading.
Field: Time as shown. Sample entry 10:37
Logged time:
4:08
